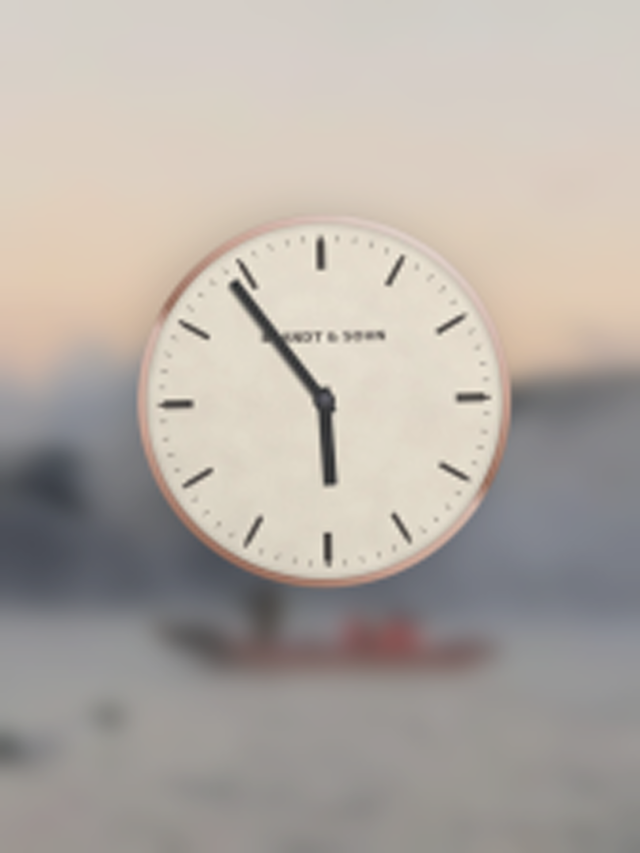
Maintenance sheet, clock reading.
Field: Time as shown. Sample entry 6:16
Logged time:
5:54
